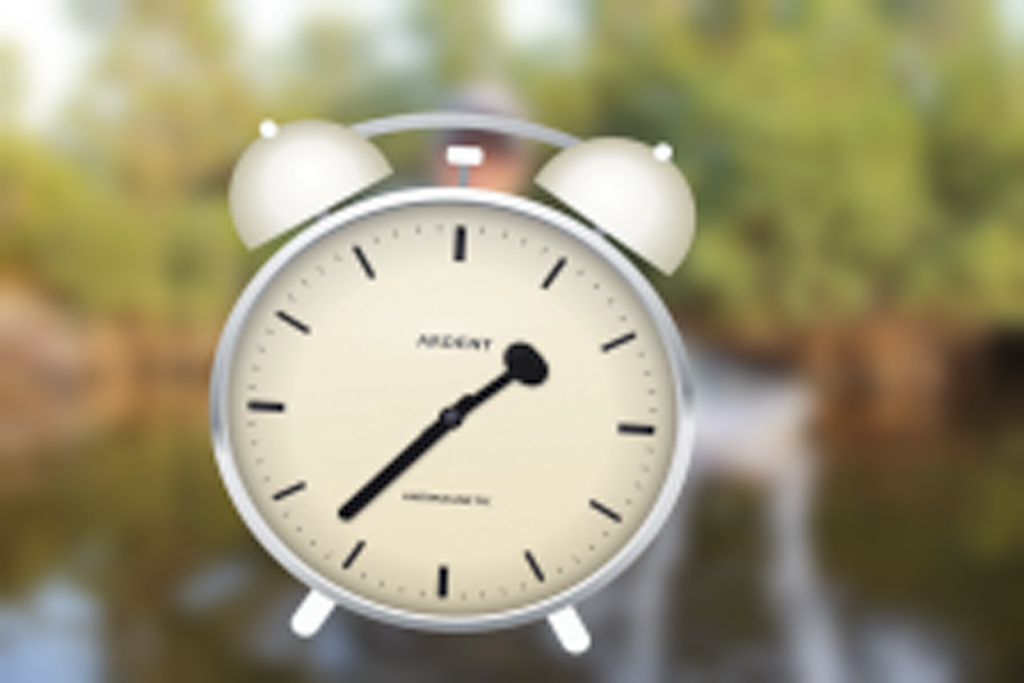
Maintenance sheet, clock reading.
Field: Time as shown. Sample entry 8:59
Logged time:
1:37
